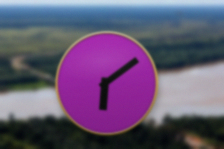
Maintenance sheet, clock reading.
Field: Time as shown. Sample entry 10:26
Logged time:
6:09
